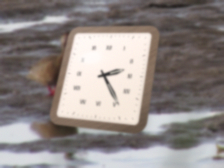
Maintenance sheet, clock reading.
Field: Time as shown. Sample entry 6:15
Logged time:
2:24
